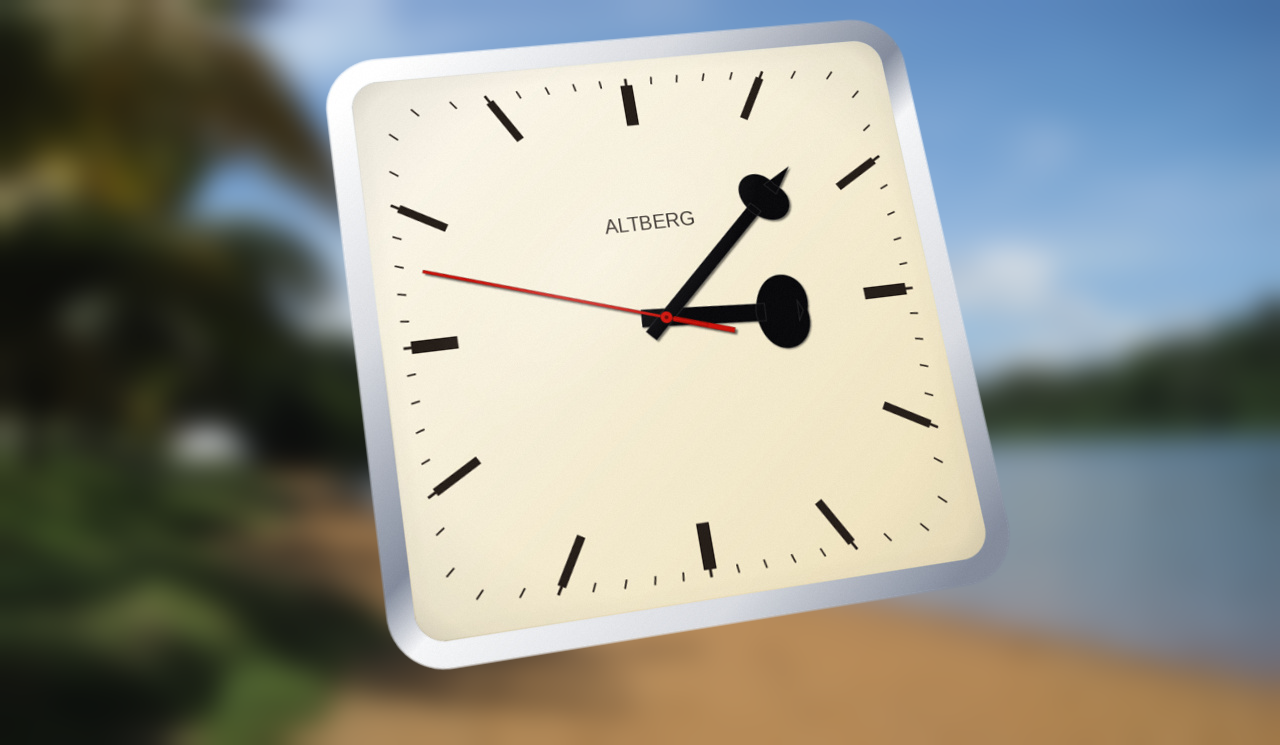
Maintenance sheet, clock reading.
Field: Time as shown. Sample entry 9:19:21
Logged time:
3:07:48
